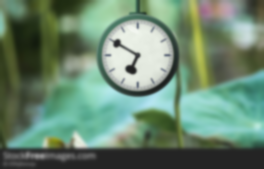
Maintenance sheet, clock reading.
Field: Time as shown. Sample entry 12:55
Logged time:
6:50
